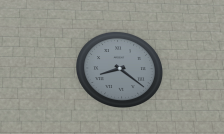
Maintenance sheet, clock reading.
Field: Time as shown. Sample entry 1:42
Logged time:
8:22
